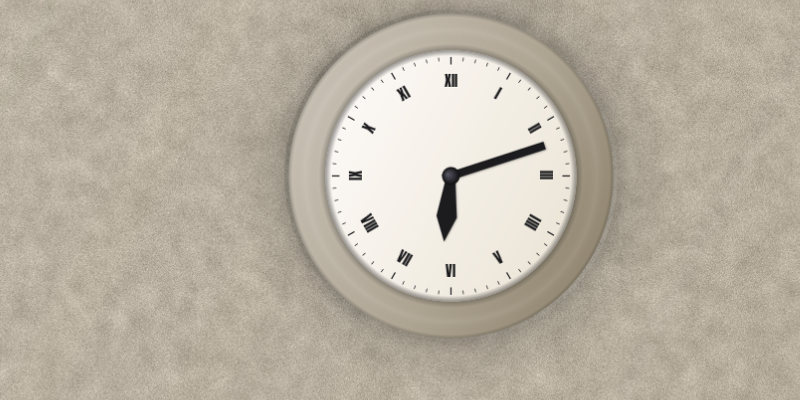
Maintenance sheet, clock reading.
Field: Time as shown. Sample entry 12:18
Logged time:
6:12
